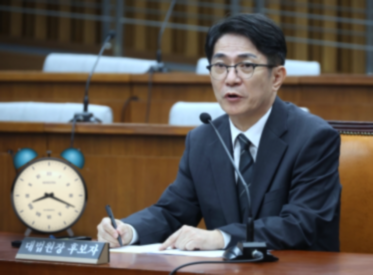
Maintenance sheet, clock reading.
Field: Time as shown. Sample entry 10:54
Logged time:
8:19
